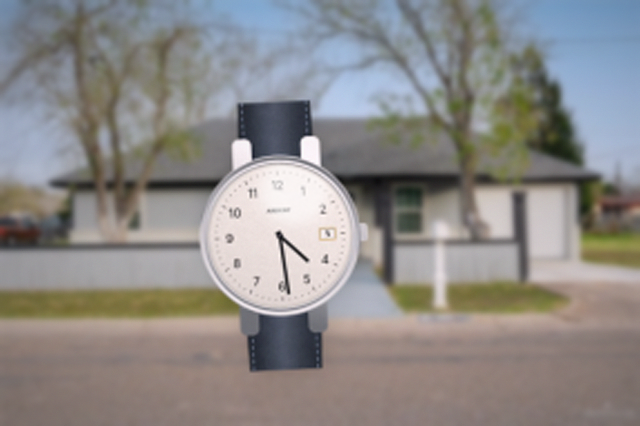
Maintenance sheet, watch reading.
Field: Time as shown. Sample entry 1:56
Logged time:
4:29
